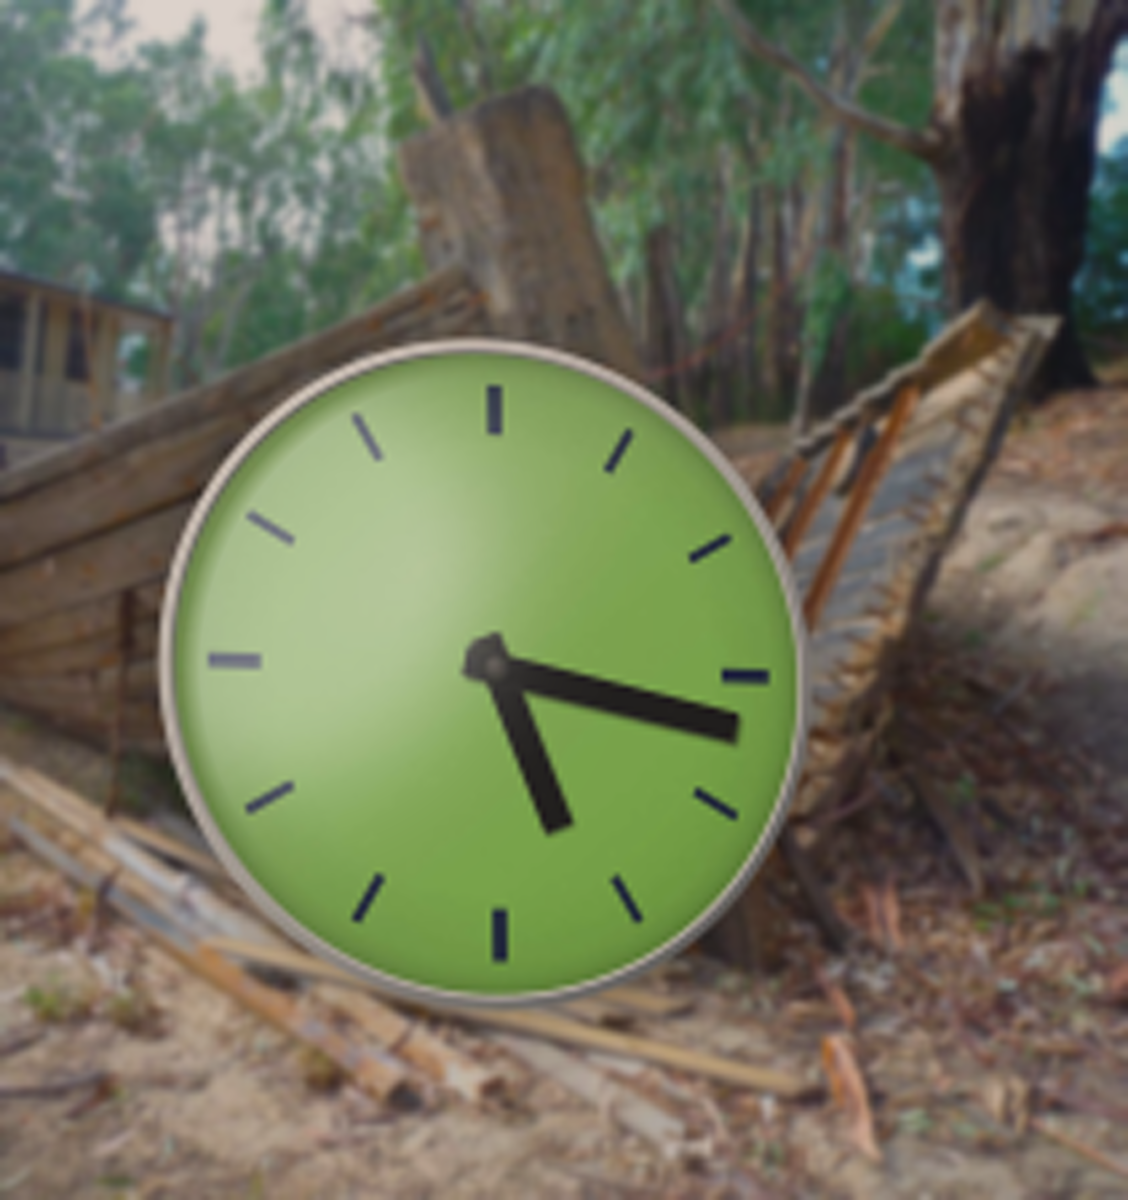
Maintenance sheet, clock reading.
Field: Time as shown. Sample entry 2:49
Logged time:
5:17
